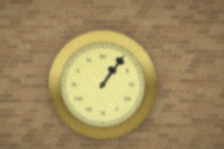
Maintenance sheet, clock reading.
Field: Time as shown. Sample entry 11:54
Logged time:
1:06
